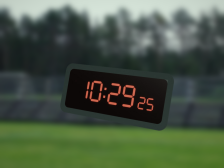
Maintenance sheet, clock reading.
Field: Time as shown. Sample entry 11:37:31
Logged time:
10:29:25
